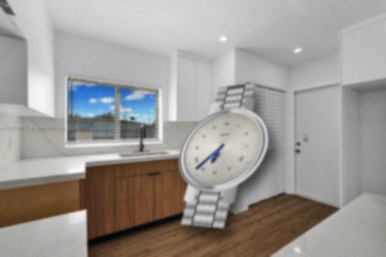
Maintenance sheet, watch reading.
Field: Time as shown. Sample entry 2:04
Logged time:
6:37
